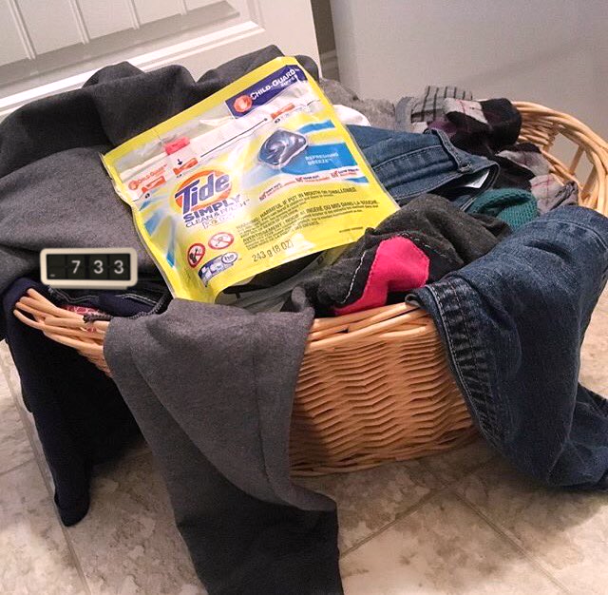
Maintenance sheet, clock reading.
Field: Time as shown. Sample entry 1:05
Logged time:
7:33
